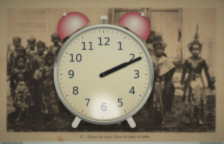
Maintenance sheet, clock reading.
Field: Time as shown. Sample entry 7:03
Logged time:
2:11
